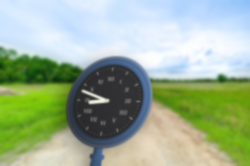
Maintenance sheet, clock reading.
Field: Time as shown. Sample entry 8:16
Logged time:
8:48
